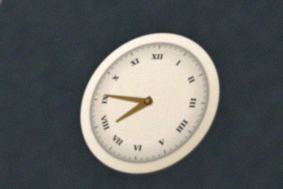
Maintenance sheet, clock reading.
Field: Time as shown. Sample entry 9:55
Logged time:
7:46
